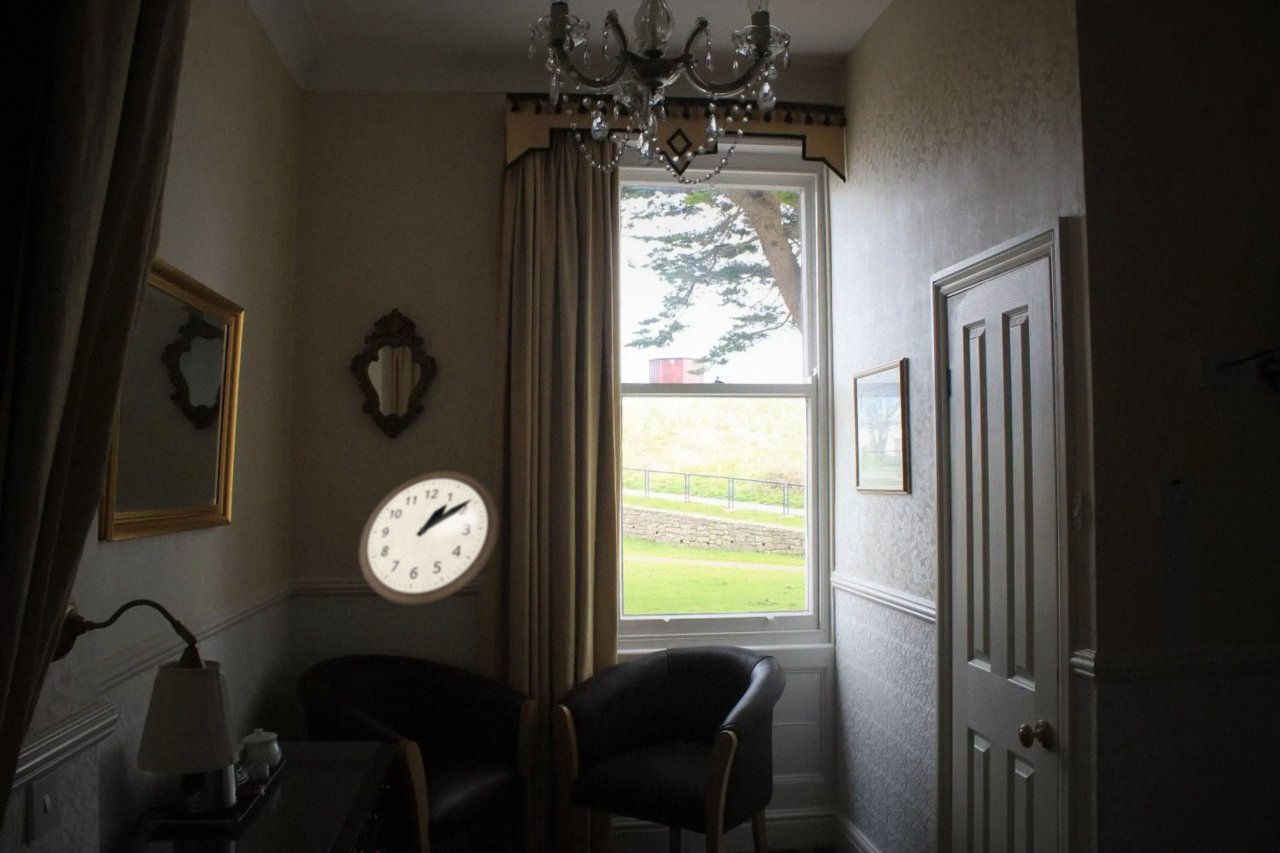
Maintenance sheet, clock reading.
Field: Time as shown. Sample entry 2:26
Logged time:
1:09
